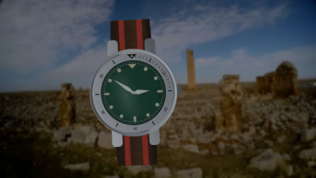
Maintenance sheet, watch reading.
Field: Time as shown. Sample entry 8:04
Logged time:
2:51
